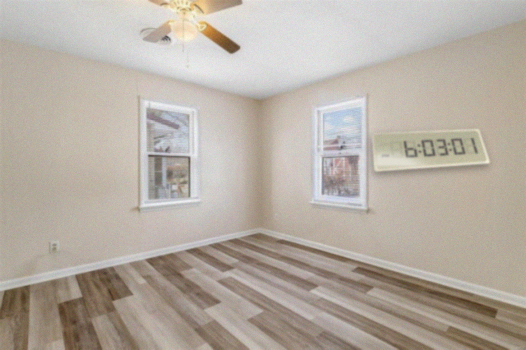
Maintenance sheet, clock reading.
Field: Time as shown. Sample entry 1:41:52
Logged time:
6:03:01
